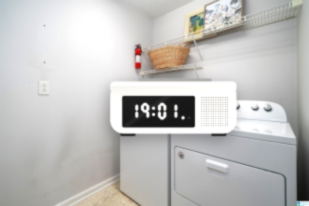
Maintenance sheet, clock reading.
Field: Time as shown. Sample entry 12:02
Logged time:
19:01
